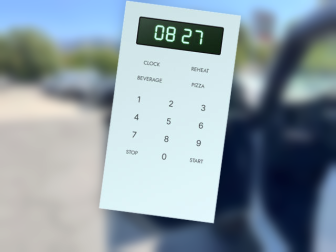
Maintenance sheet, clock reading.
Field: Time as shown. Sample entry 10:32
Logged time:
8:27
